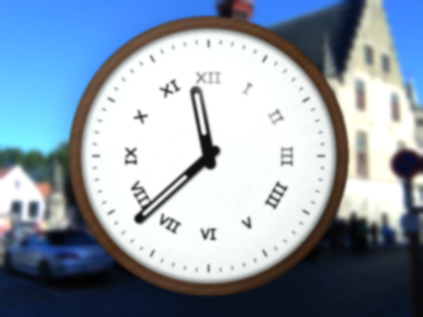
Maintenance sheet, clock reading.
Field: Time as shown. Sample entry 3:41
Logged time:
11:38
